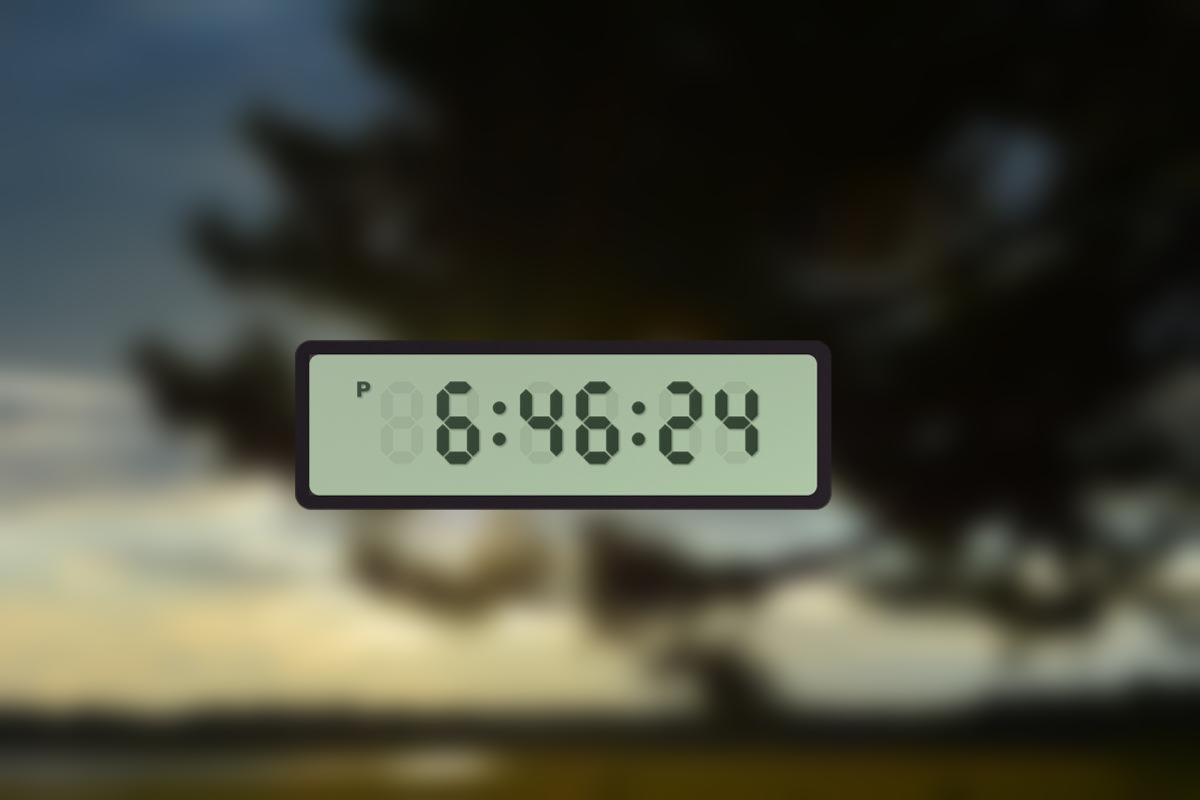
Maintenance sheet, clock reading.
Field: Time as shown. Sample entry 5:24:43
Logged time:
6:46:24
